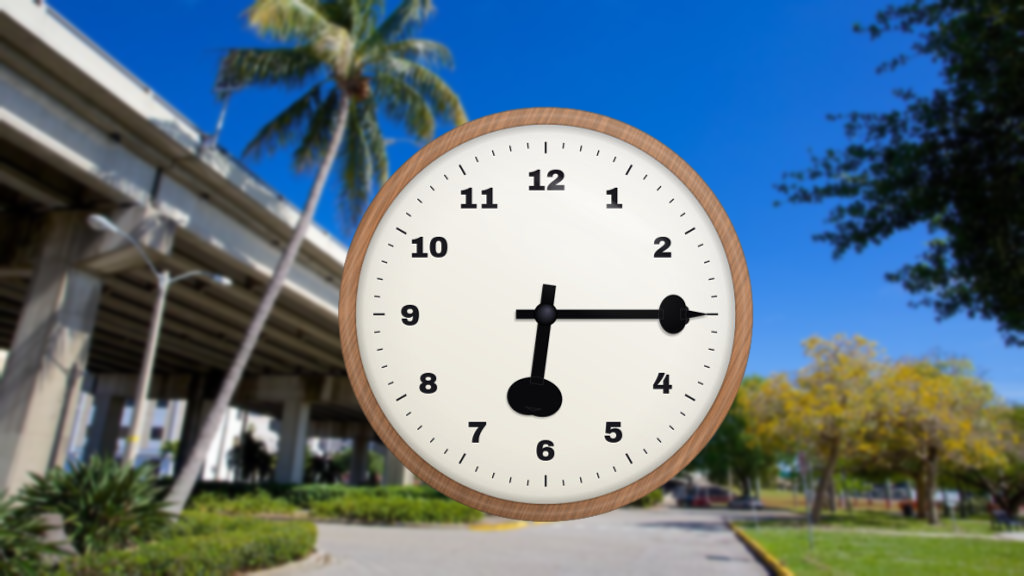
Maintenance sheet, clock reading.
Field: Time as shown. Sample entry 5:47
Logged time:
6:15
